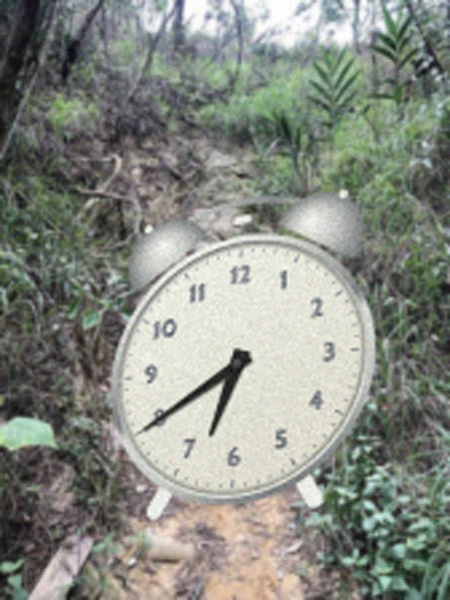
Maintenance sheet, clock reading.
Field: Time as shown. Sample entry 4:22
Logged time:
6:40
